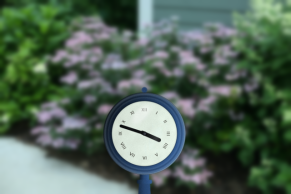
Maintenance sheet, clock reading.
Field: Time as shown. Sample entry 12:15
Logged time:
3:48
